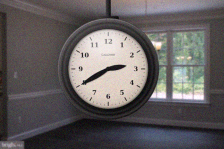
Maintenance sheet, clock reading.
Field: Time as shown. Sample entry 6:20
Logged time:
2:40
